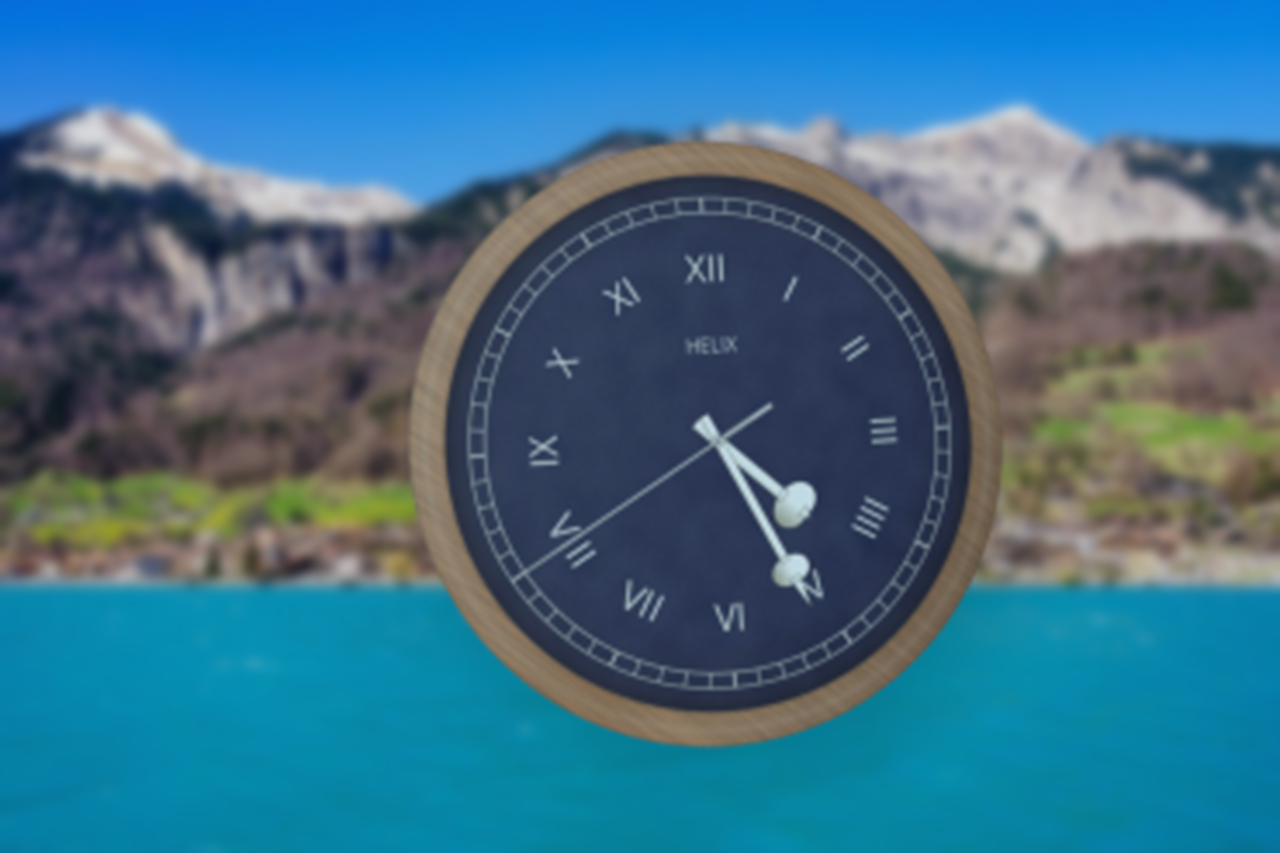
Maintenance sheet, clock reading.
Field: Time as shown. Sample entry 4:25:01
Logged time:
4:25:40
